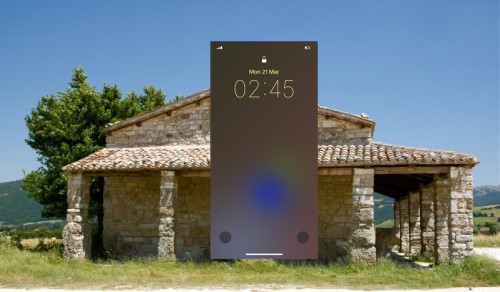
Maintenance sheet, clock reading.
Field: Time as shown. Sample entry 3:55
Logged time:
2:45
